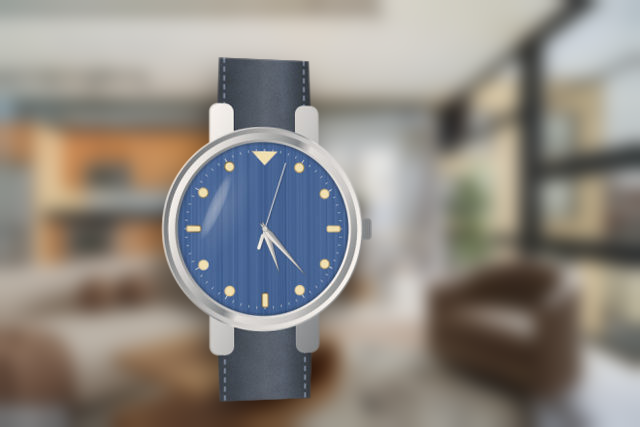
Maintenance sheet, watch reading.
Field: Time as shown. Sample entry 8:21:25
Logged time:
5:23:03
